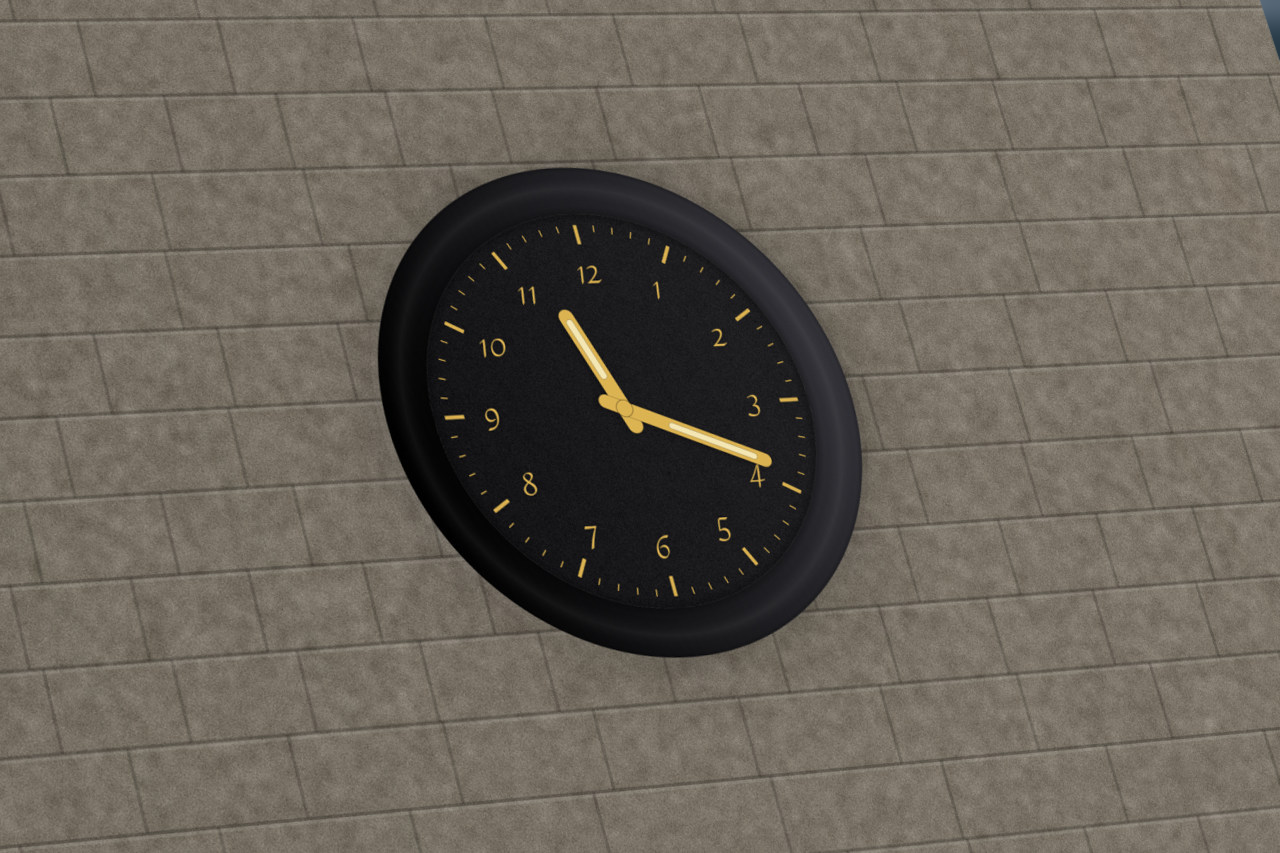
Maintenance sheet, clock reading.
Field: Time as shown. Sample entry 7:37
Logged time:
11:19
